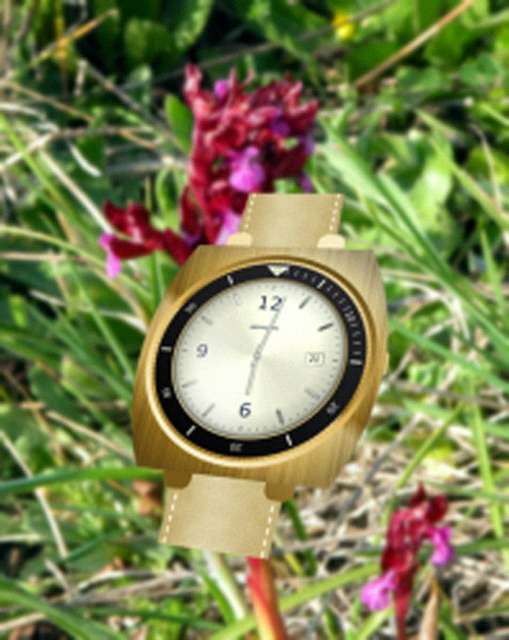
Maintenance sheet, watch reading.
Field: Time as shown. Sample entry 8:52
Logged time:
6:02
